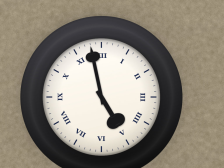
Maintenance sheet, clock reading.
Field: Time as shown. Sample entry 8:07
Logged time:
4:58
